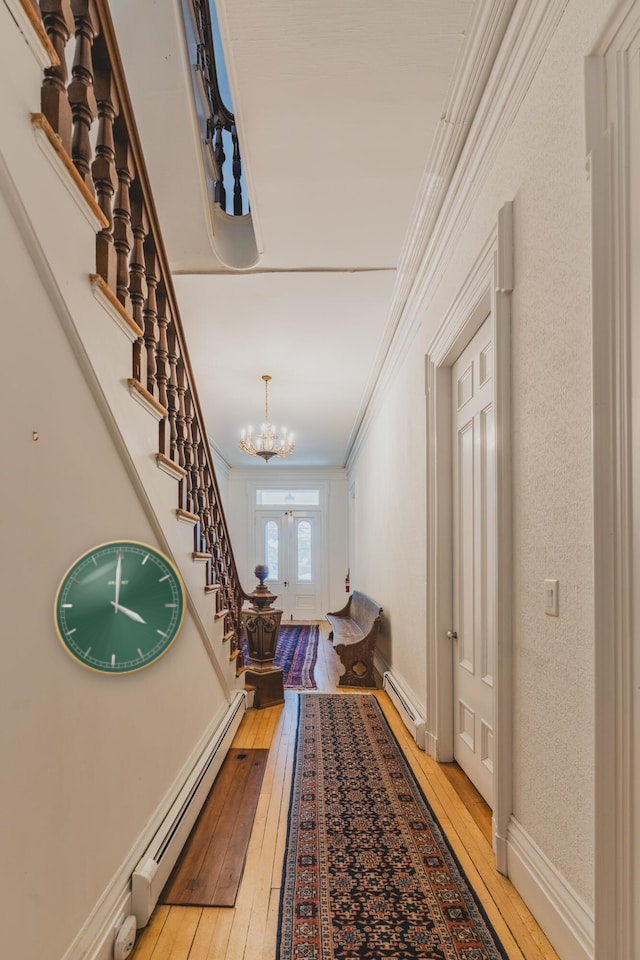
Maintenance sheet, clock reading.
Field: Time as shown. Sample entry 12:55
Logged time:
4:00
